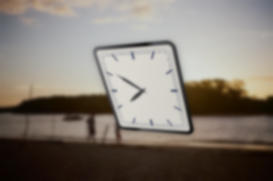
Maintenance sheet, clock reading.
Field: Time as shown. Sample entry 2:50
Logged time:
7:51
